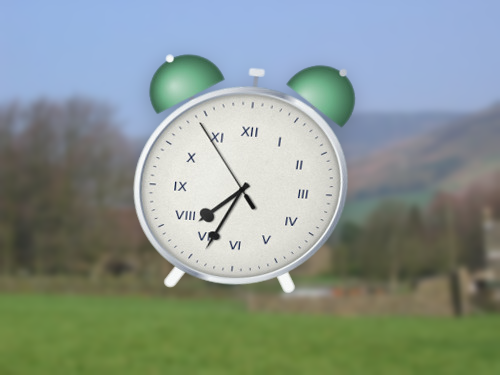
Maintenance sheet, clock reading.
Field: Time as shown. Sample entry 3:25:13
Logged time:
7:33:54
